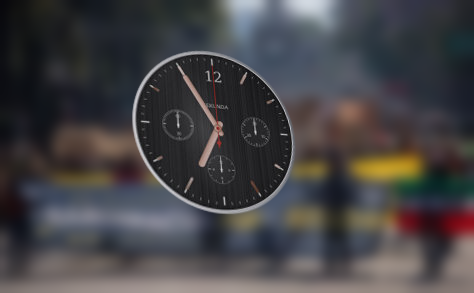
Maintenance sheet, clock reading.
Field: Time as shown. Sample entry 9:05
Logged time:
6:55
